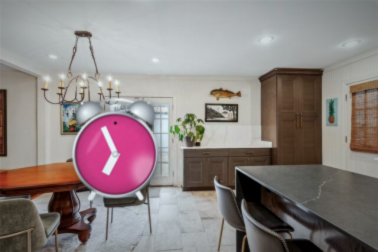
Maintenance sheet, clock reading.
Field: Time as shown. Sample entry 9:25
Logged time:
6:56
